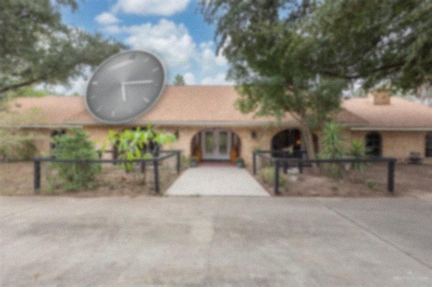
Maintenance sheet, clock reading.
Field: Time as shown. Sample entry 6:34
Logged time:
5:14
